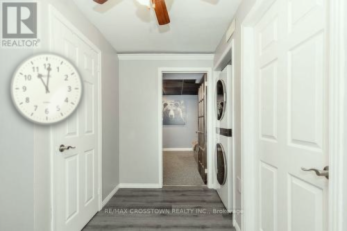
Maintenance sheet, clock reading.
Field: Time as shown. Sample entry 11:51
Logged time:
11:01
